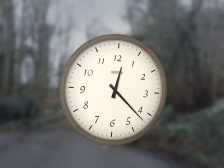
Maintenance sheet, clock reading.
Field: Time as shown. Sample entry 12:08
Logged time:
12:22
